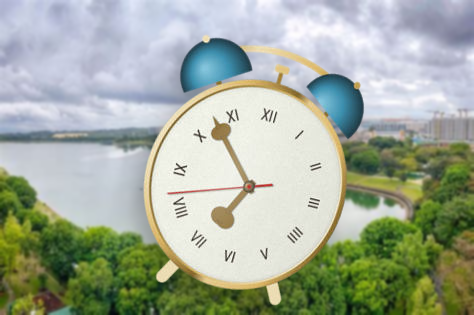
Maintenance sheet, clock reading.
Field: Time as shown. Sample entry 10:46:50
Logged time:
6:52:42
